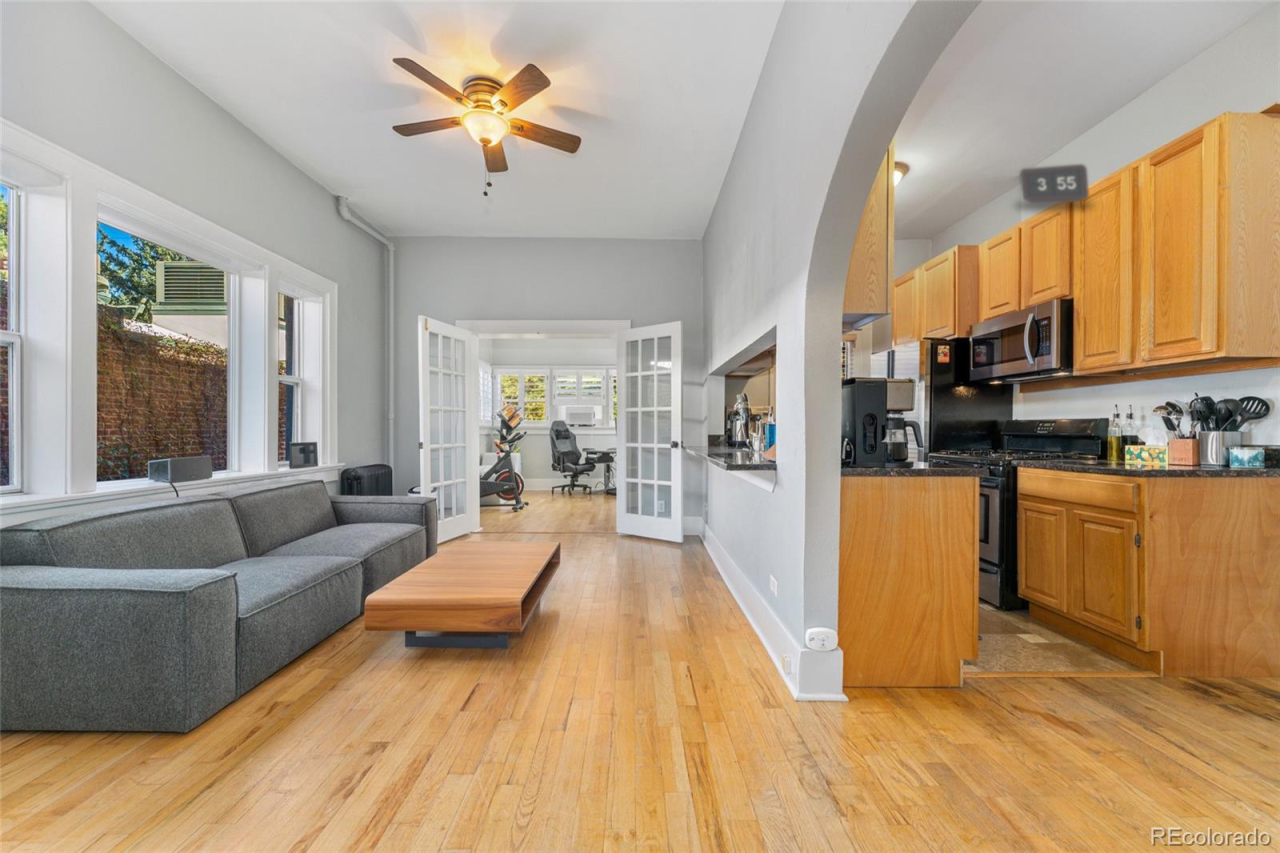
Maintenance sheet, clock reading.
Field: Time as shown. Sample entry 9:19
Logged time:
3:55
